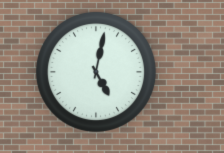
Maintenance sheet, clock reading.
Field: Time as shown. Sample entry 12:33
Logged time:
5:02
